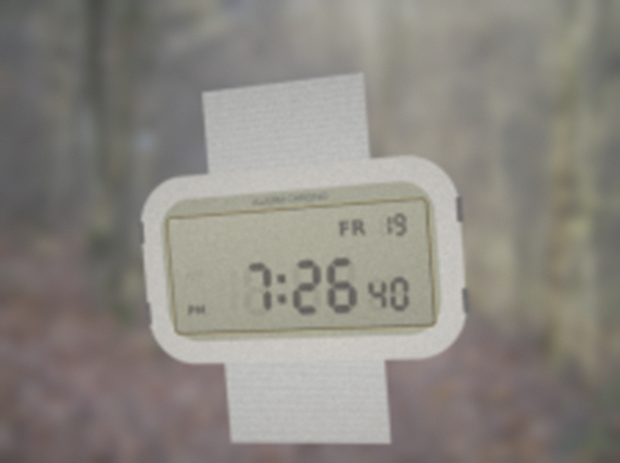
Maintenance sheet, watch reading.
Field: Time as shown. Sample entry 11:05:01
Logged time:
7:26:40
